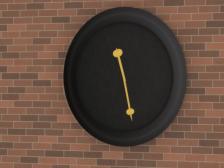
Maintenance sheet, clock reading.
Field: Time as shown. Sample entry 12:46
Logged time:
11:28
